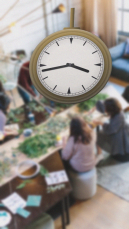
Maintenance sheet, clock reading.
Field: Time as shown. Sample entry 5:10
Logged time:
3:43
